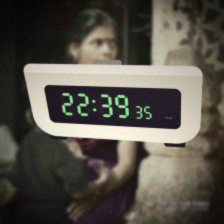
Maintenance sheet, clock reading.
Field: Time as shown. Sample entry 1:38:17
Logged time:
22:39:35
